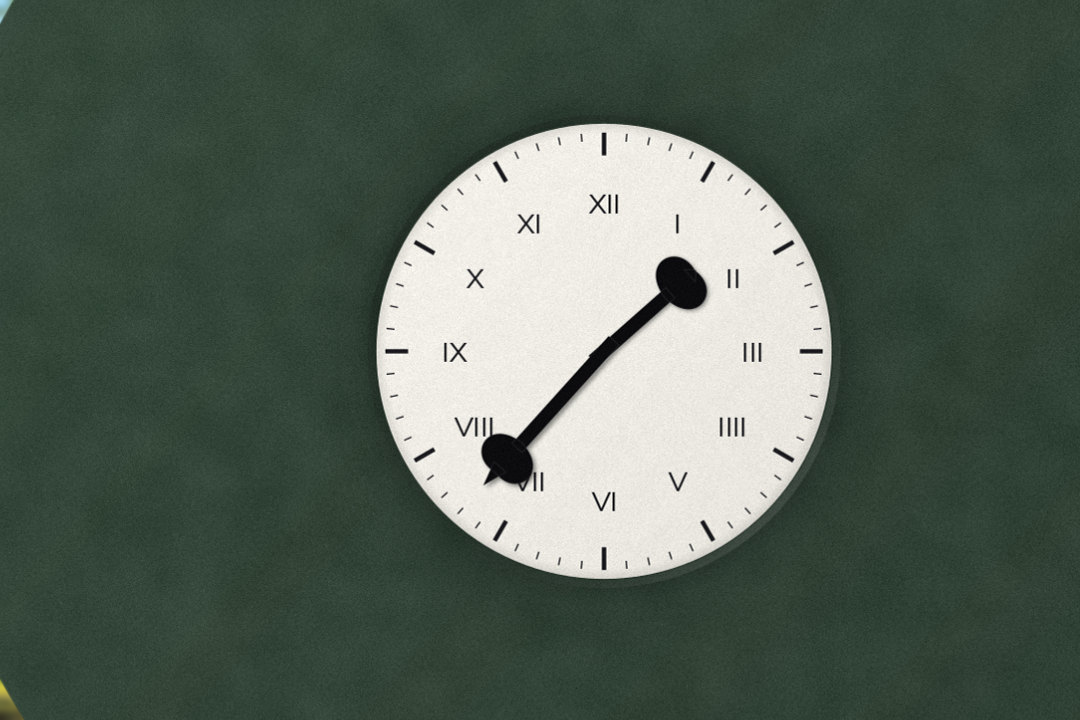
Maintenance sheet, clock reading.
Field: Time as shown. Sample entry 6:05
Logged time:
1:37
